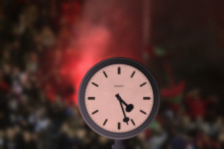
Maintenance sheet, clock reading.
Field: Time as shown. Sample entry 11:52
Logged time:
4:27
